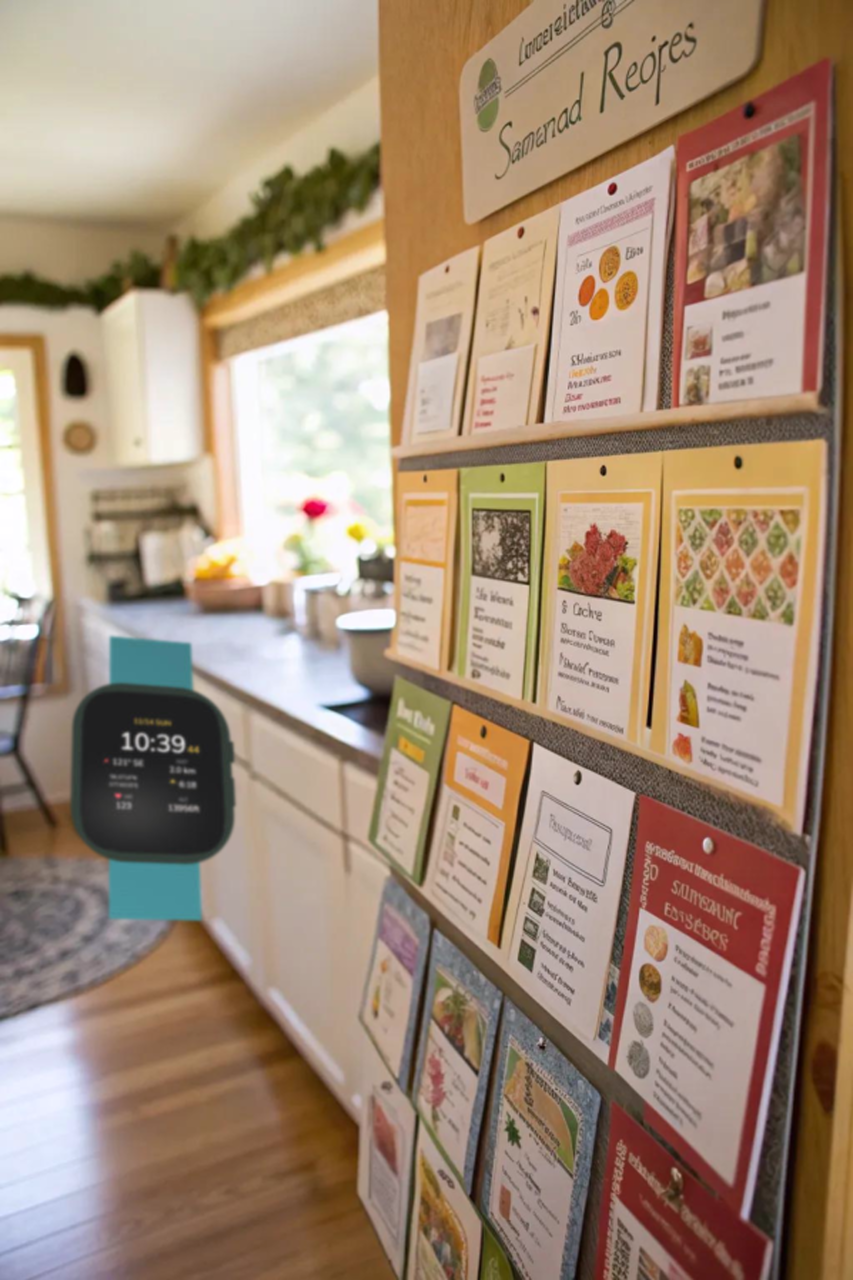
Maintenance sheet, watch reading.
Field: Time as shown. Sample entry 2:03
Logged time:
10:39
